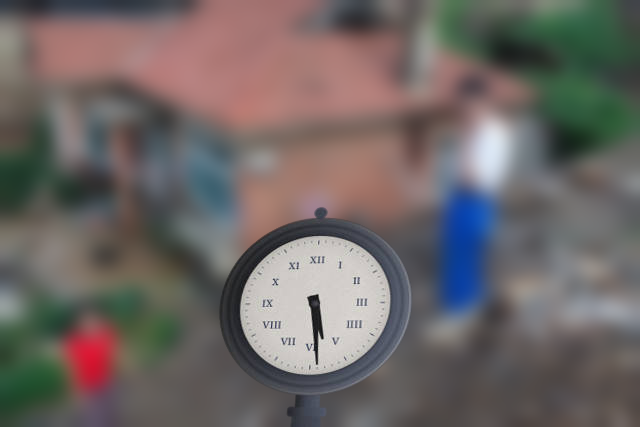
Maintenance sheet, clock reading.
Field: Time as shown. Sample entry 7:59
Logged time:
5:29
